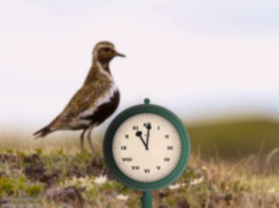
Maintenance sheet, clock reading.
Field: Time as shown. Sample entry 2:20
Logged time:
11:01
